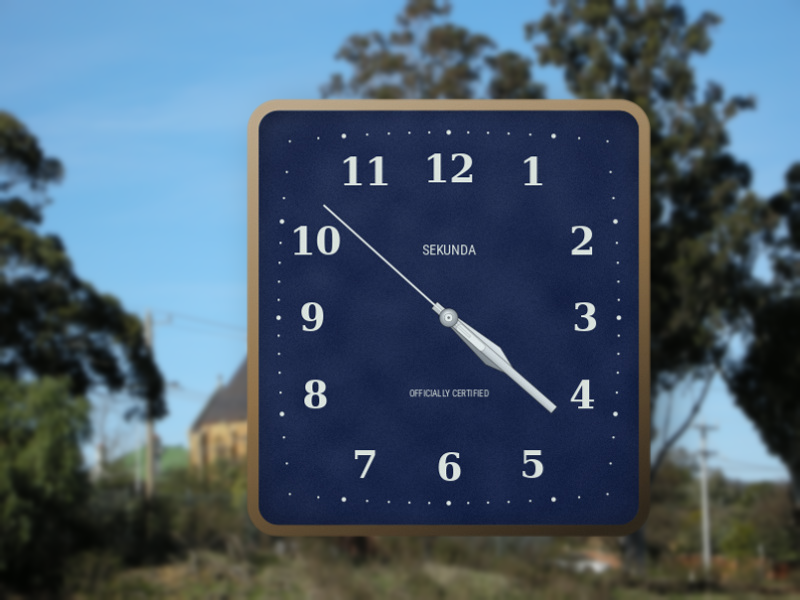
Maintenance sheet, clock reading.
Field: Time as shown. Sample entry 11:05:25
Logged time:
4:21:52
